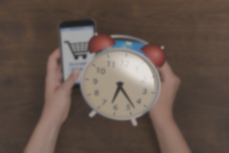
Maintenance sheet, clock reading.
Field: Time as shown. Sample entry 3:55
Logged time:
6:23
